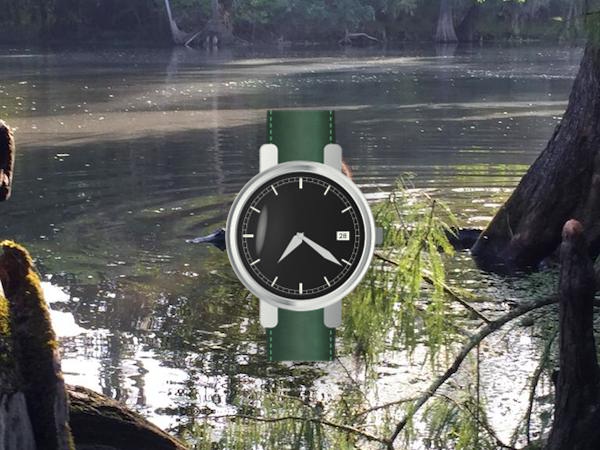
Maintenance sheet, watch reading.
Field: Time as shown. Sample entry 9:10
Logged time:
7:21
